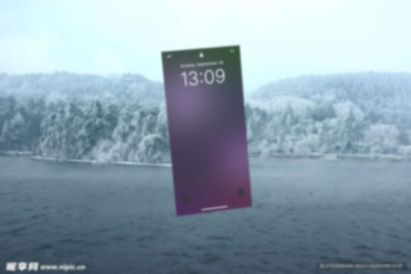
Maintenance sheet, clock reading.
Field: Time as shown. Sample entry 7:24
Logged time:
13:09
